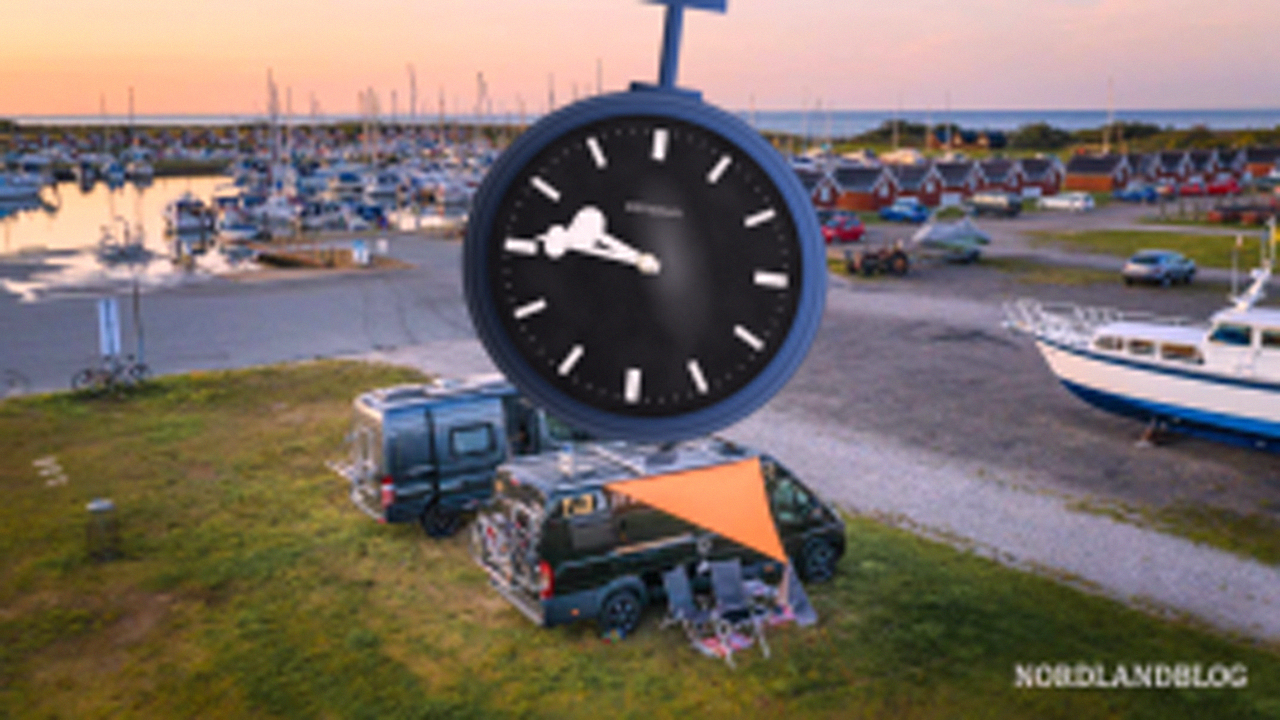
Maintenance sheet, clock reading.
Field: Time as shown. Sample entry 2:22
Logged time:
9:46
